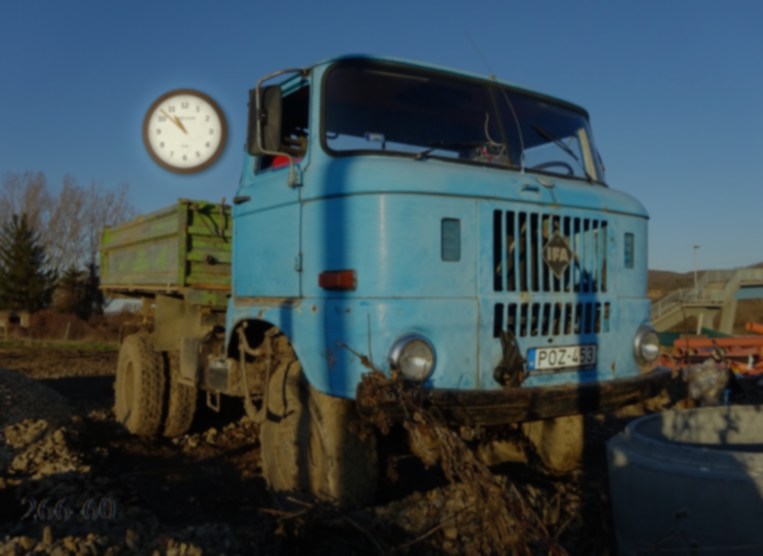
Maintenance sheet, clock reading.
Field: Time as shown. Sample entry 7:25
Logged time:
10:52
